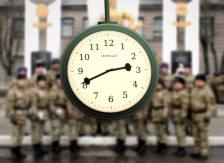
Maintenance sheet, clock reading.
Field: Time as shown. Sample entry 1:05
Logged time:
2:41
